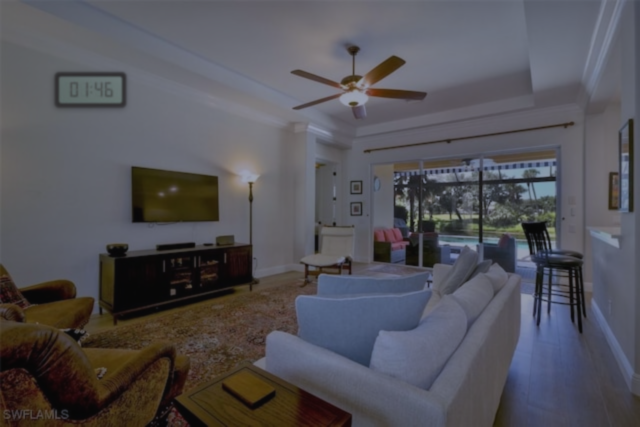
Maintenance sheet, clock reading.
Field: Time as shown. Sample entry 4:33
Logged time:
1:46
